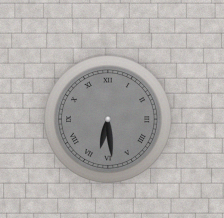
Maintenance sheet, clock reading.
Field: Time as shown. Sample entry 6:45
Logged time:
6:29
